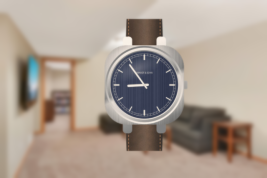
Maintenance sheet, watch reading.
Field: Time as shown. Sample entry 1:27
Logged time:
8:54
